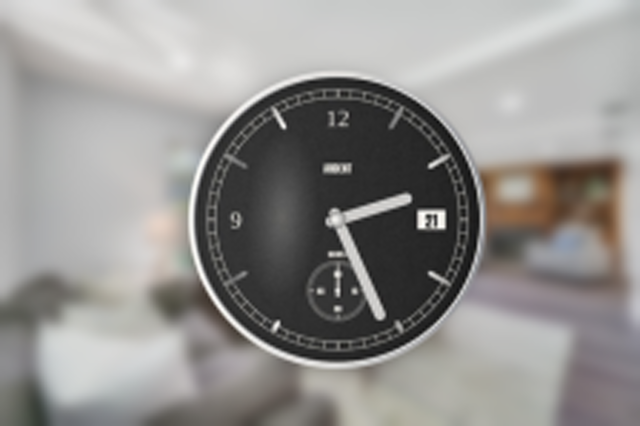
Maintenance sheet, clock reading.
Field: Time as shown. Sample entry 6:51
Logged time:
2:26
